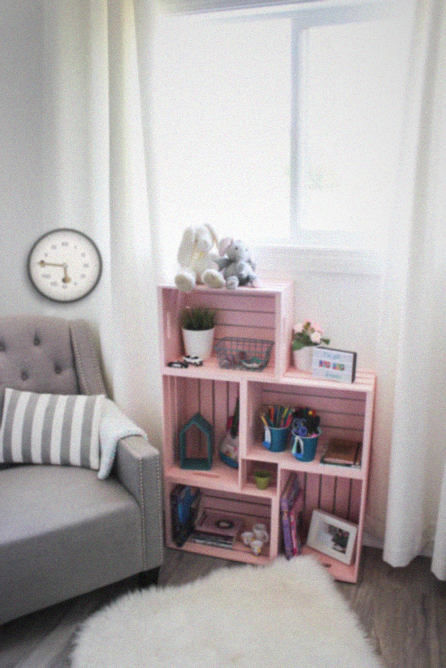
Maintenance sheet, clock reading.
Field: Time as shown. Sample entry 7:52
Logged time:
5:46
